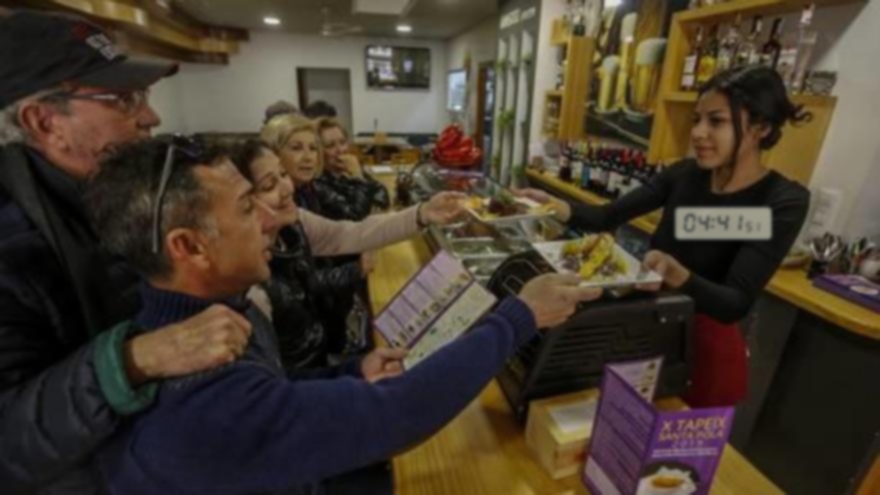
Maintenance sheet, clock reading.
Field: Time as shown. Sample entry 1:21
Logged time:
4:41
